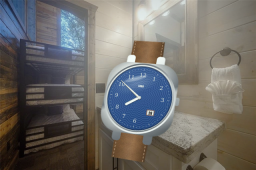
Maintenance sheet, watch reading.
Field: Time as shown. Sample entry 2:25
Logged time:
7:51
